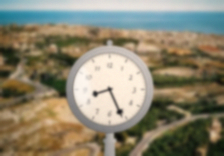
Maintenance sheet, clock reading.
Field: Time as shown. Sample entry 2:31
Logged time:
8:26
